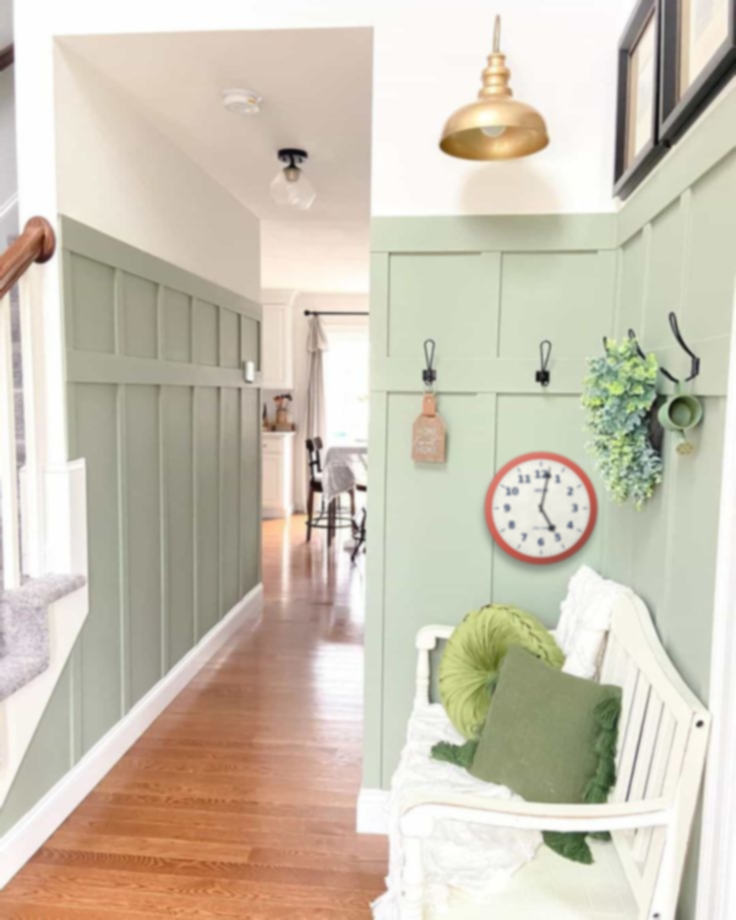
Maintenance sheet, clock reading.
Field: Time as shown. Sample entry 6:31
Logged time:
5:02
